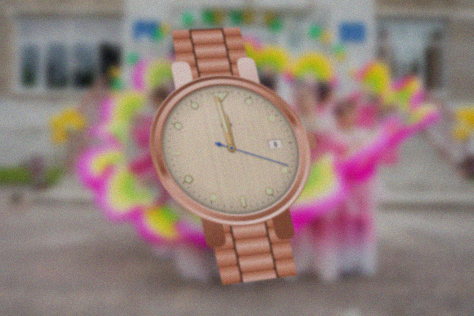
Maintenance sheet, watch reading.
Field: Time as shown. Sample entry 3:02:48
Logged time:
11:59:19
